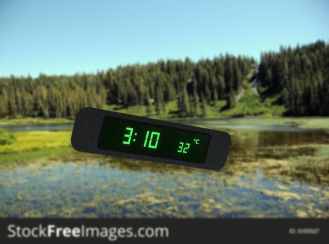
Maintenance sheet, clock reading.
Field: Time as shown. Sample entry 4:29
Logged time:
3:10
